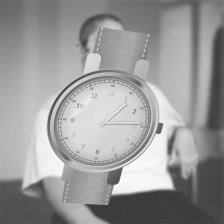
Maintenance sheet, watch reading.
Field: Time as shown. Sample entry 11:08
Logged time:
1:14
